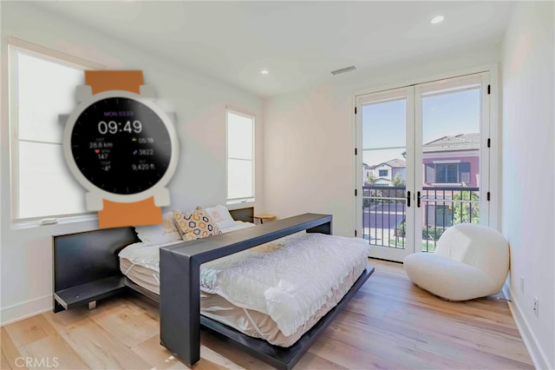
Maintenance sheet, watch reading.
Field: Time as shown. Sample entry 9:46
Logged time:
9:49
